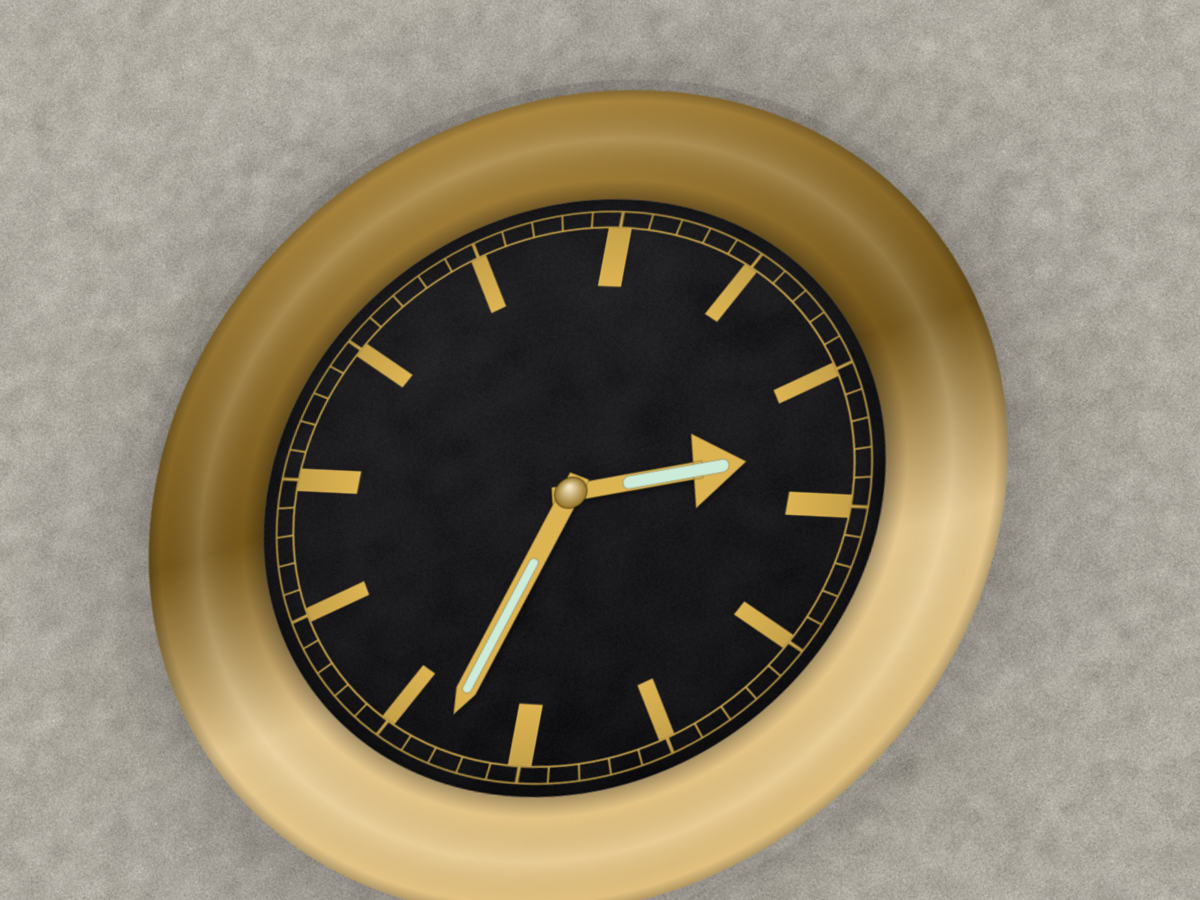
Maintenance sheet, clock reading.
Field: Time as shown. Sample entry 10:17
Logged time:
2:33
